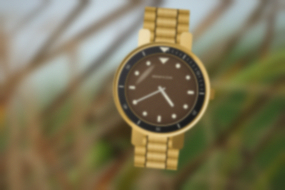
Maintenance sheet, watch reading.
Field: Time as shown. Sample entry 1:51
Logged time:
4:40
